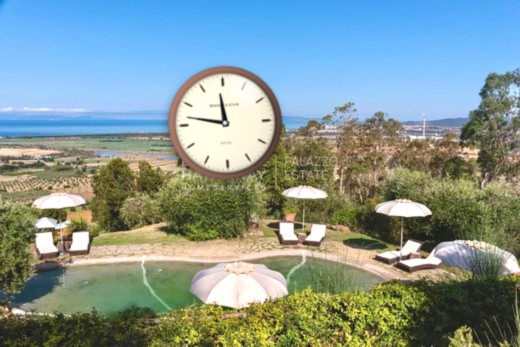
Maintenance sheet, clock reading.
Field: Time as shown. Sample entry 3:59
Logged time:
11:47
